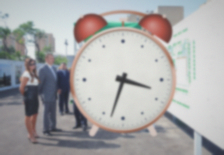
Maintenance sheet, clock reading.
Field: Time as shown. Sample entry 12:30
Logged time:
3:33
